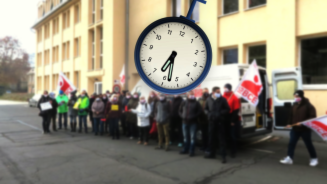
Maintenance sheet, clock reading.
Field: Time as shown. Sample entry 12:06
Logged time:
6:28
